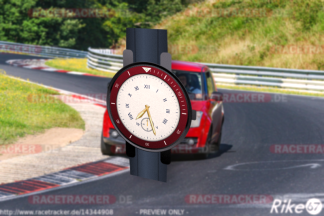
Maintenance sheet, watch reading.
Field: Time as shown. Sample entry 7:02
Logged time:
7:27
